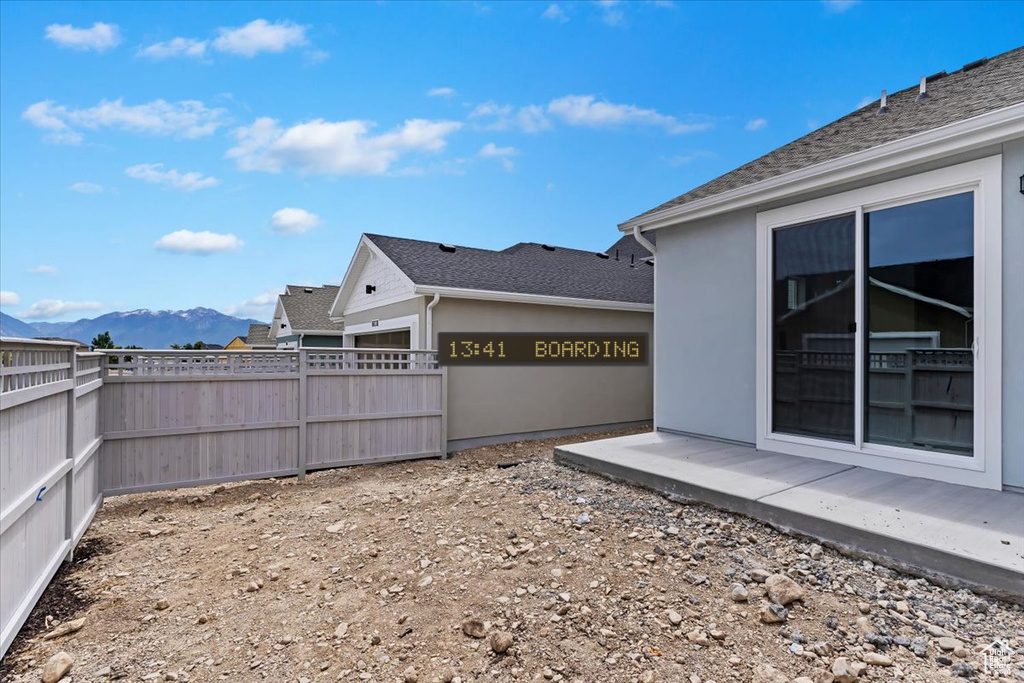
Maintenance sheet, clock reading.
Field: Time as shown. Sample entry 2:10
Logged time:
13:41
